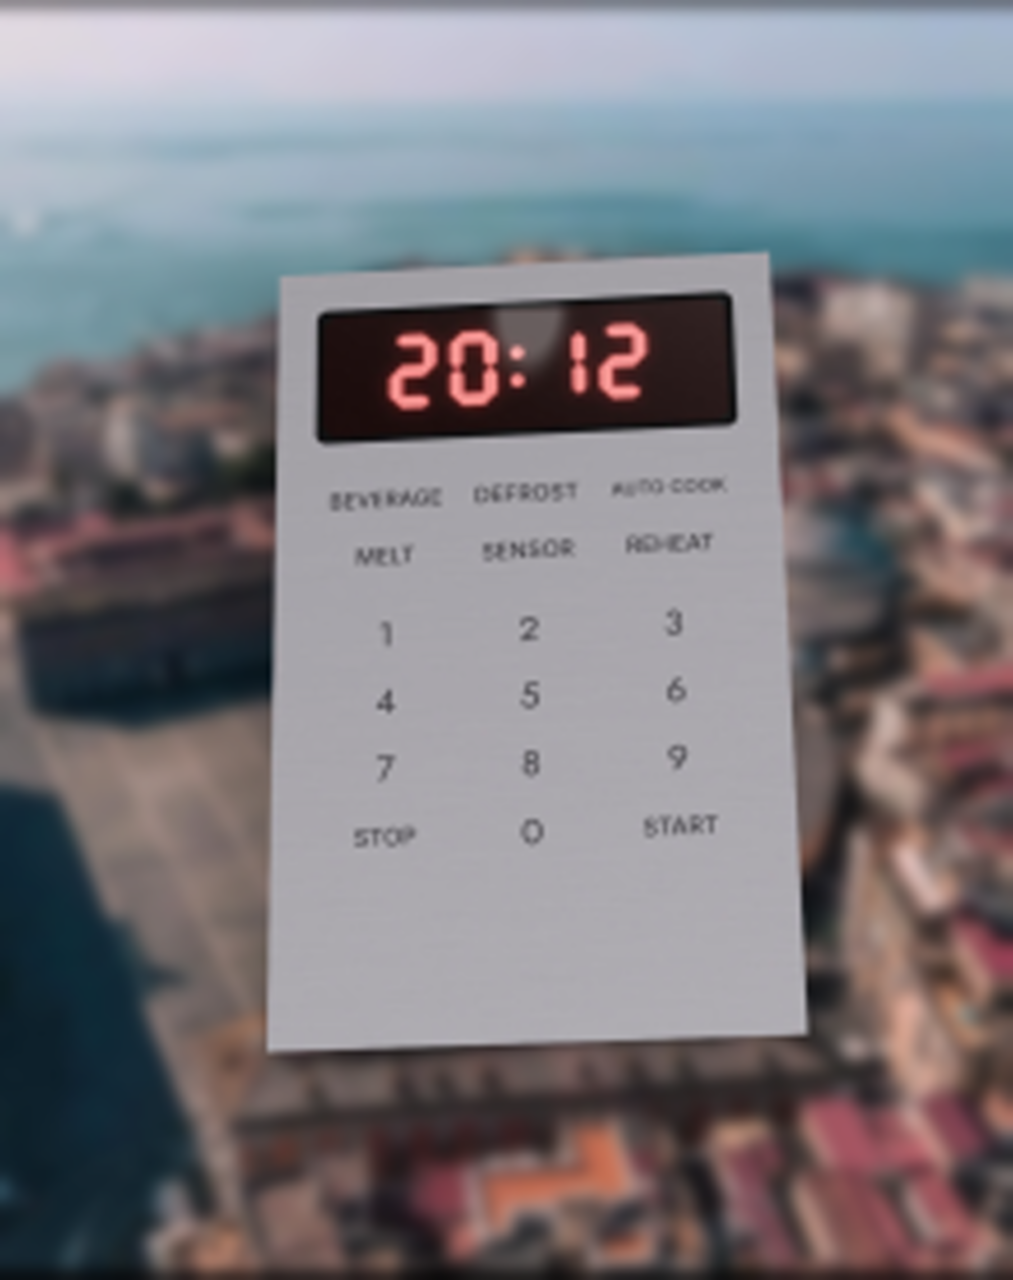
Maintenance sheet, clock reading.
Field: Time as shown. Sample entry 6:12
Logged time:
20:12
